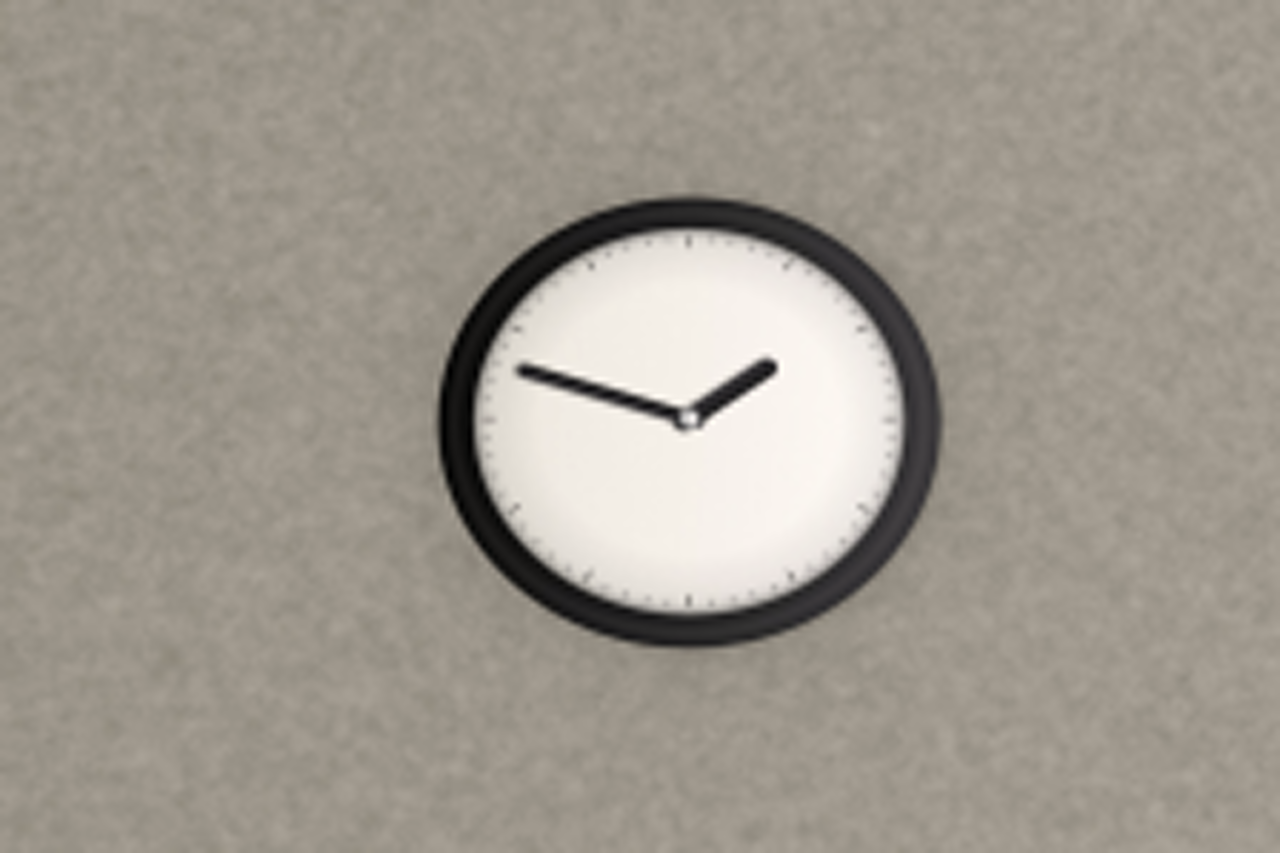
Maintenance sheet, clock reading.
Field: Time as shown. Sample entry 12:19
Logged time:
1:48
